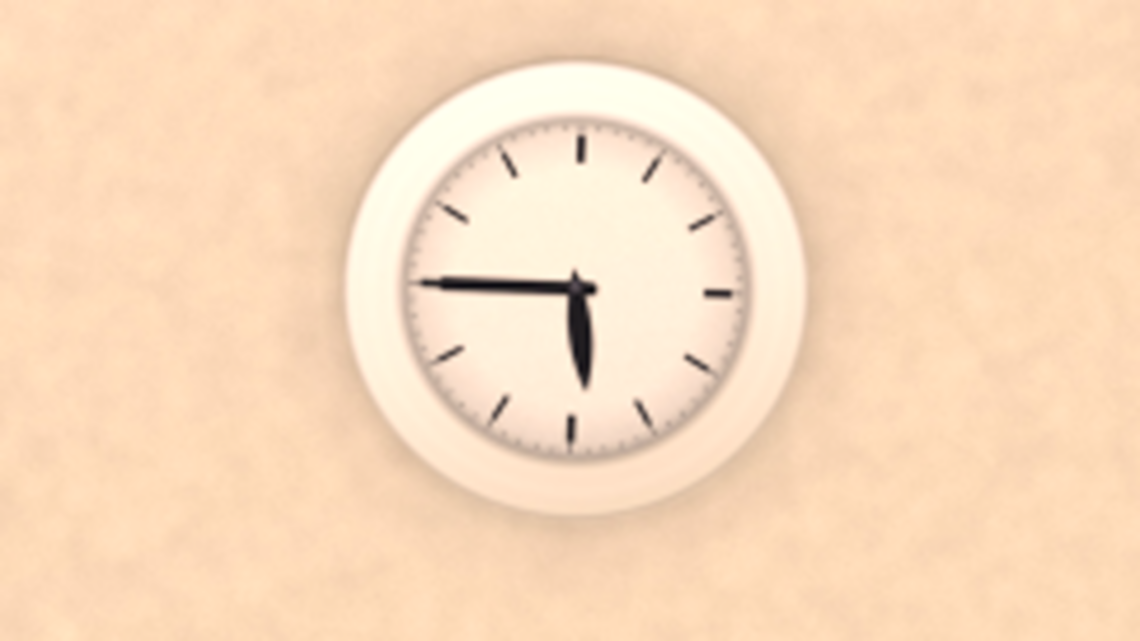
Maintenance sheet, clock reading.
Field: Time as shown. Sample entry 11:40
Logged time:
5:45
